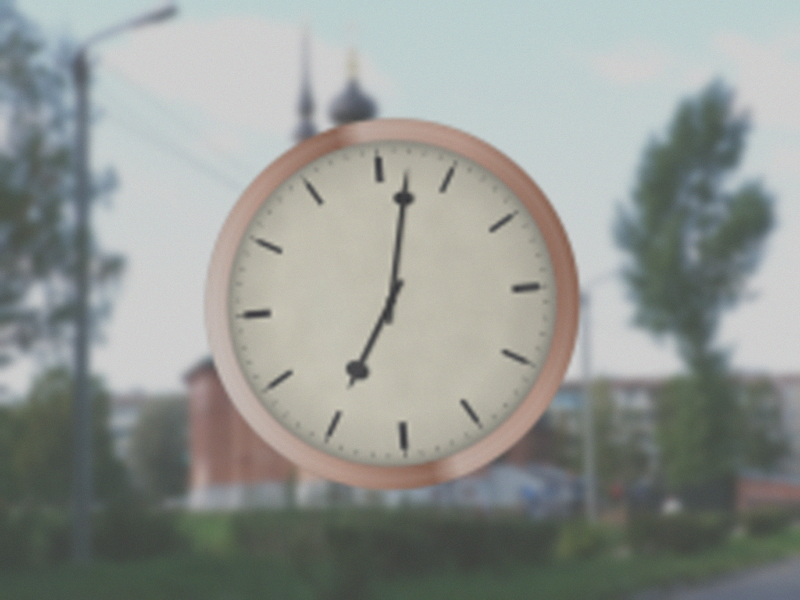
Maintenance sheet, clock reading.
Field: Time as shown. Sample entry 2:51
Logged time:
7:02
